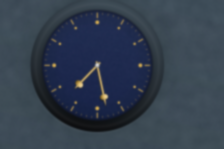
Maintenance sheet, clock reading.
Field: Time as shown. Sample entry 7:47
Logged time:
7:28
